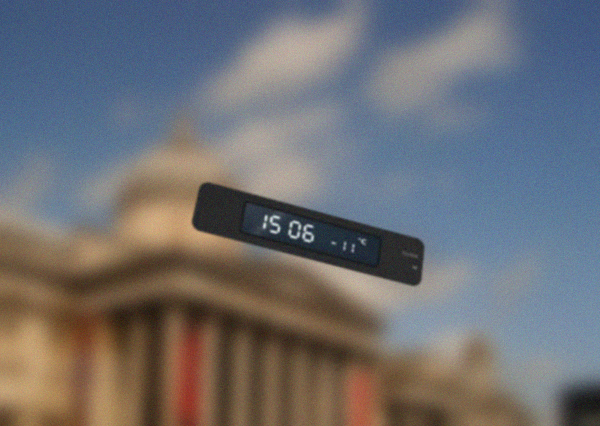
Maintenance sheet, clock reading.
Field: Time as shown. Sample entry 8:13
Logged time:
15:06
